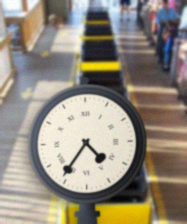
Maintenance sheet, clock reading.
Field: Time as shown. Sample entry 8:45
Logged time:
4:36
